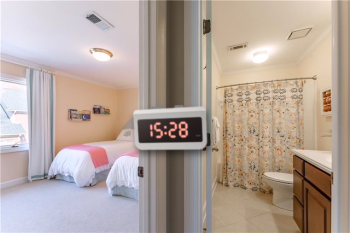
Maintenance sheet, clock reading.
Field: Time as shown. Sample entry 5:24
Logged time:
15:28
